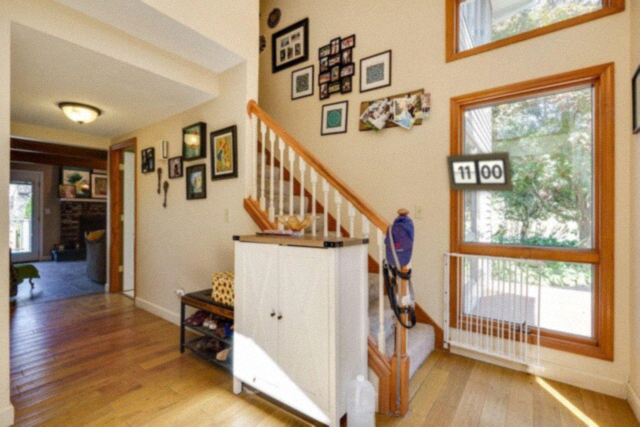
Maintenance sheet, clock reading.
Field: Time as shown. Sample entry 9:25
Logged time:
11:00
